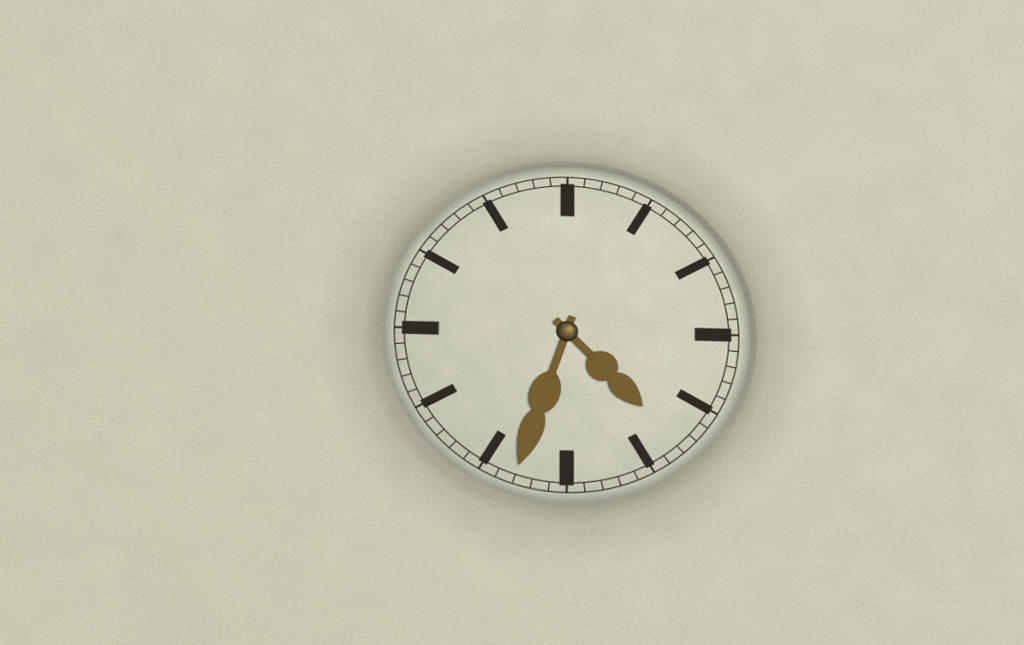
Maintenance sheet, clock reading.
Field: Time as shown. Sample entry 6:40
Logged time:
4:33
